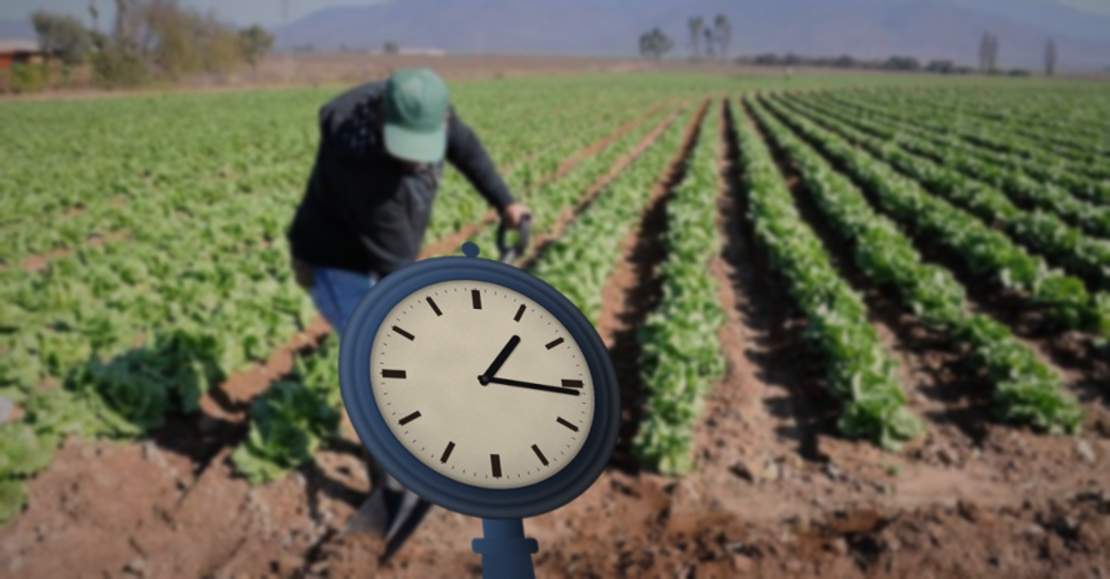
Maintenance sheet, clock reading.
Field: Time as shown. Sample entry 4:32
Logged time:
1:16
